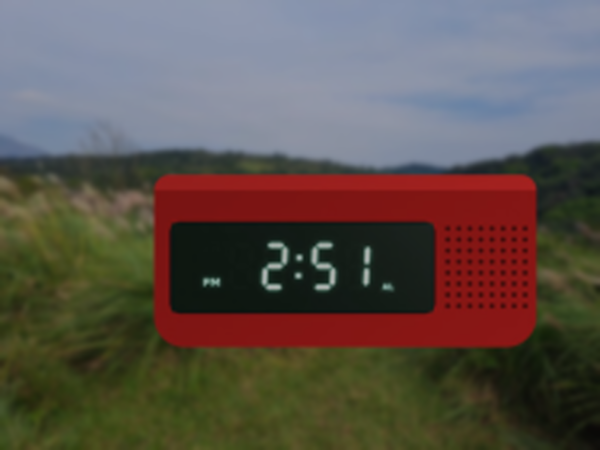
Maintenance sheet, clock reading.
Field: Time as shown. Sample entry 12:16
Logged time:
2:51
